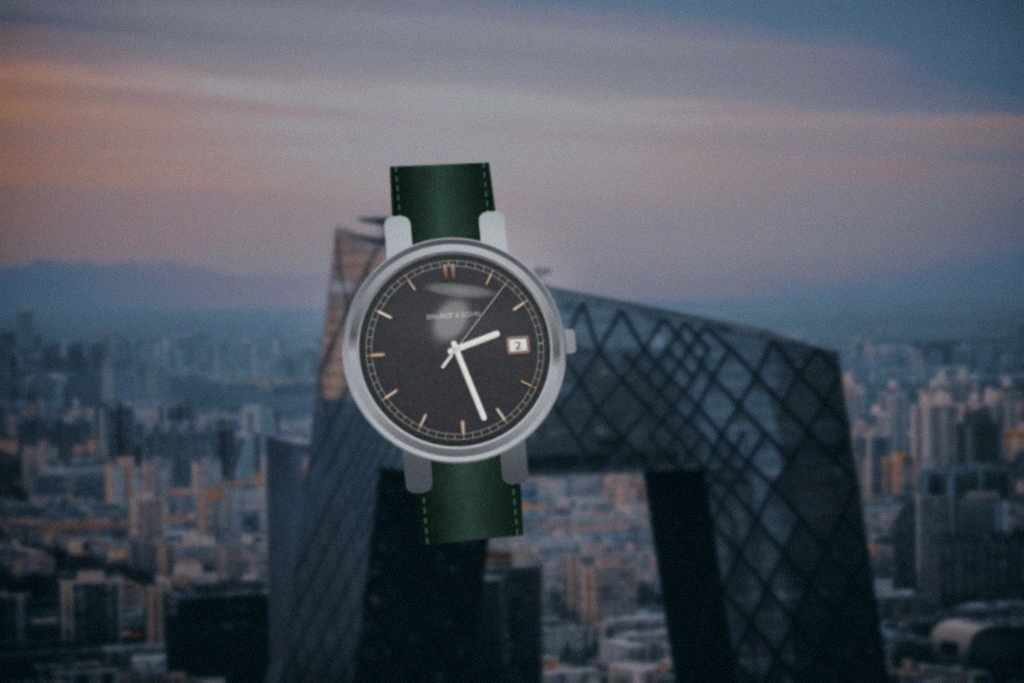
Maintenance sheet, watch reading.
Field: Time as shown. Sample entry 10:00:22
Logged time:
2:27:07
